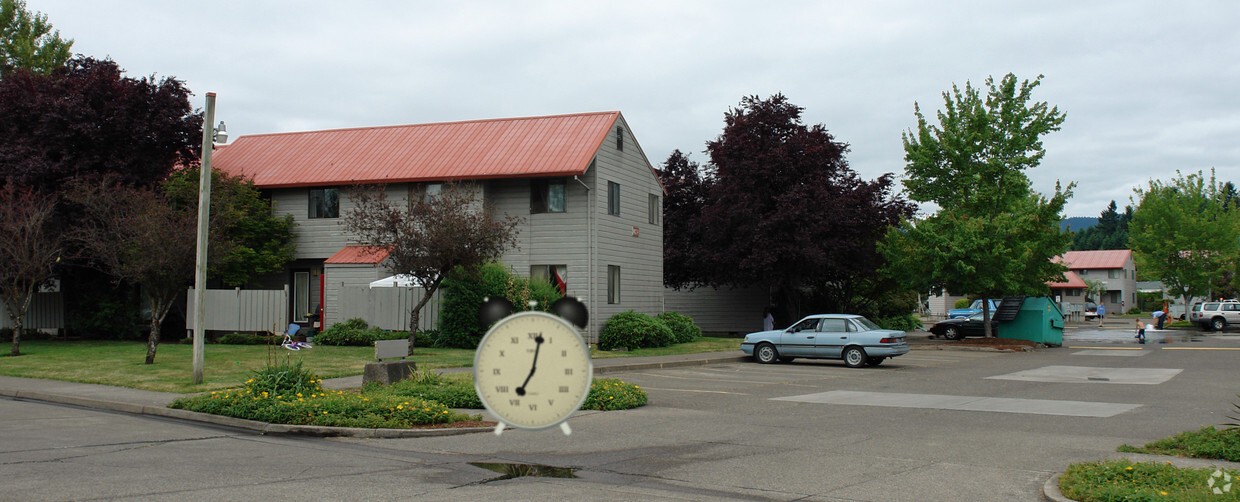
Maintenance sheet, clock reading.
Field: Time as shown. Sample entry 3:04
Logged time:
7:02
